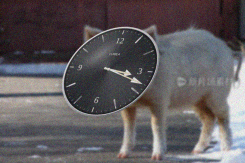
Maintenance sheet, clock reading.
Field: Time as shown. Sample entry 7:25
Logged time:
3:18
